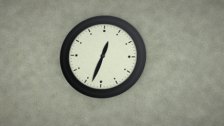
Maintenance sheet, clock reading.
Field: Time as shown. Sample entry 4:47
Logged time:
12:33
